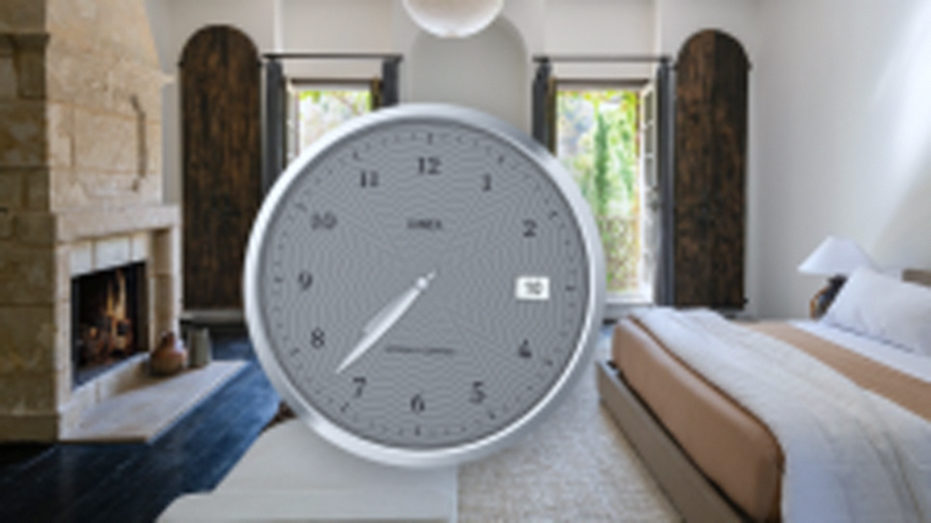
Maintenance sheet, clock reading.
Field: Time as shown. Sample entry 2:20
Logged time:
7:37
